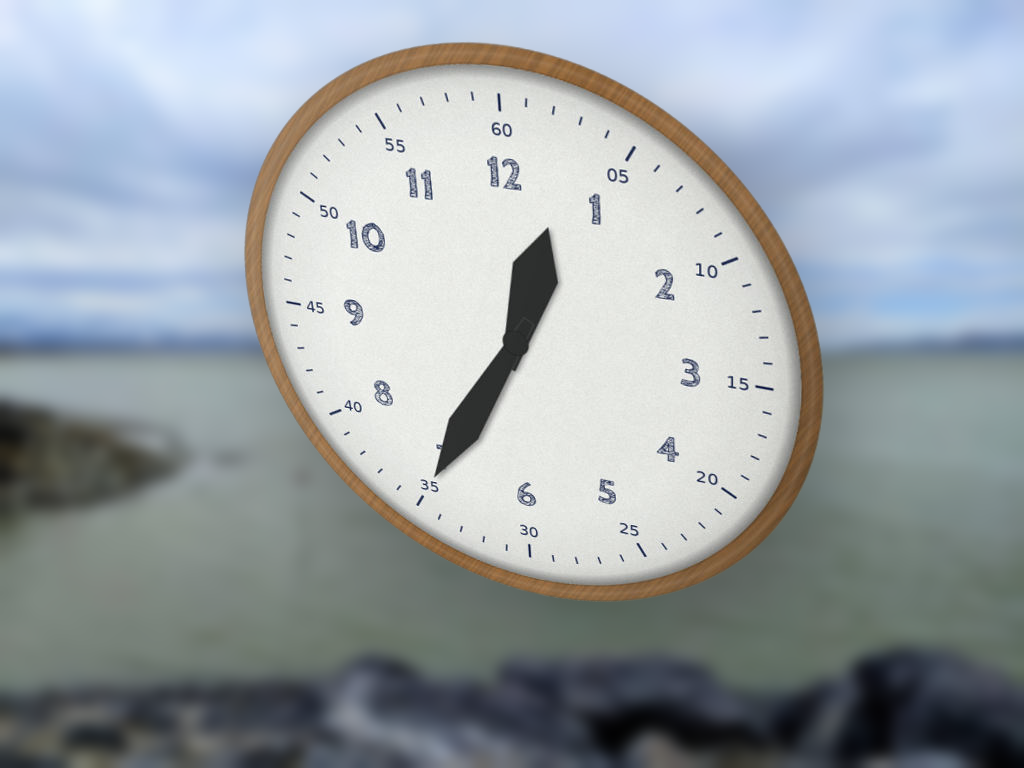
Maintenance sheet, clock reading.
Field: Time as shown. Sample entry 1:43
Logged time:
12:35
